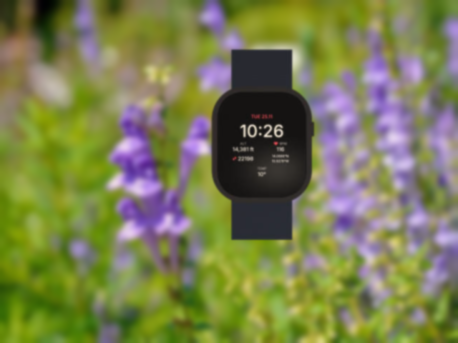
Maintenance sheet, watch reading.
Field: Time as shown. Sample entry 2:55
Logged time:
10:26
